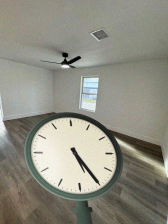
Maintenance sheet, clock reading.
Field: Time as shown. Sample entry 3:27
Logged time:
5:25
